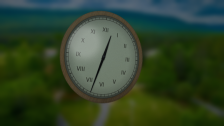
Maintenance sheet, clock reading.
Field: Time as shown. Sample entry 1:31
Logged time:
12:33
